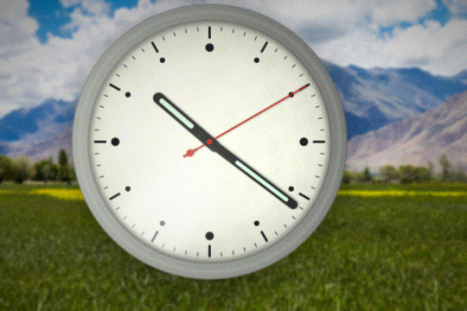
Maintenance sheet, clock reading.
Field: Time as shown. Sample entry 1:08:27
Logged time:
10:21:10
